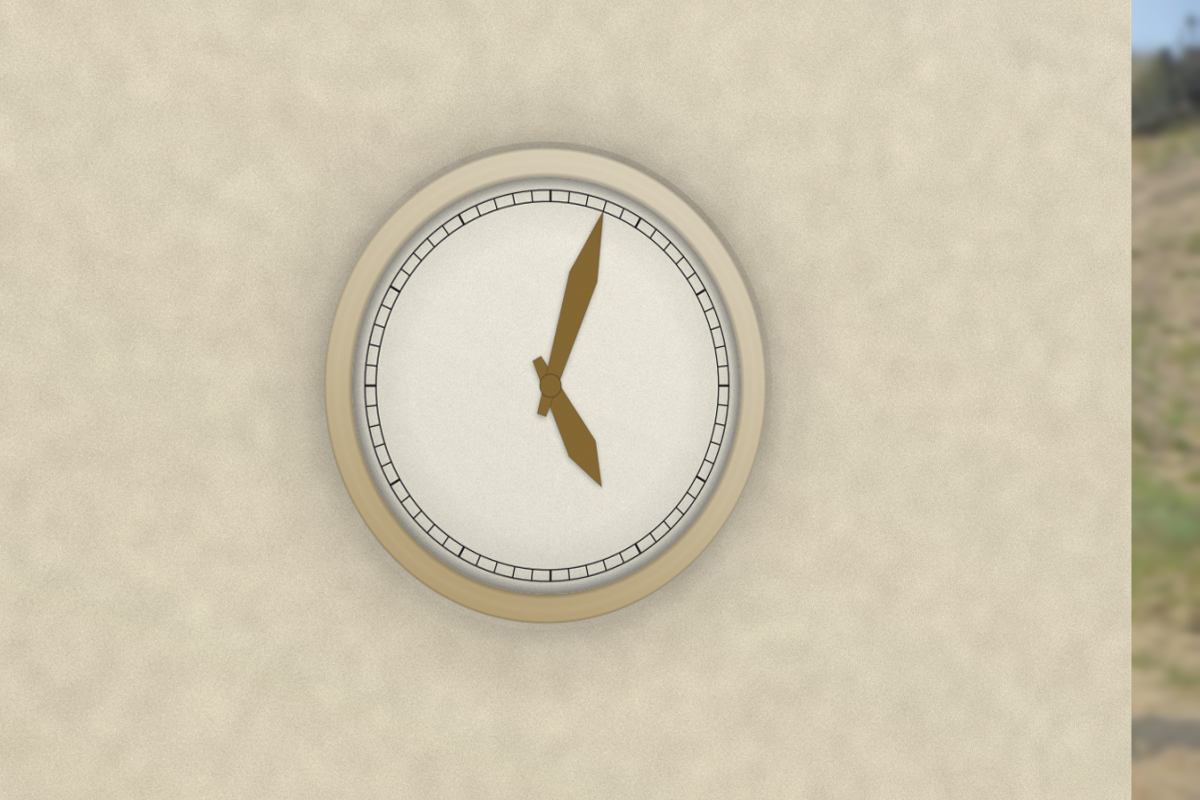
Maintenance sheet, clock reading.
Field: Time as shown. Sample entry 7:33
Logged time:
5:03
